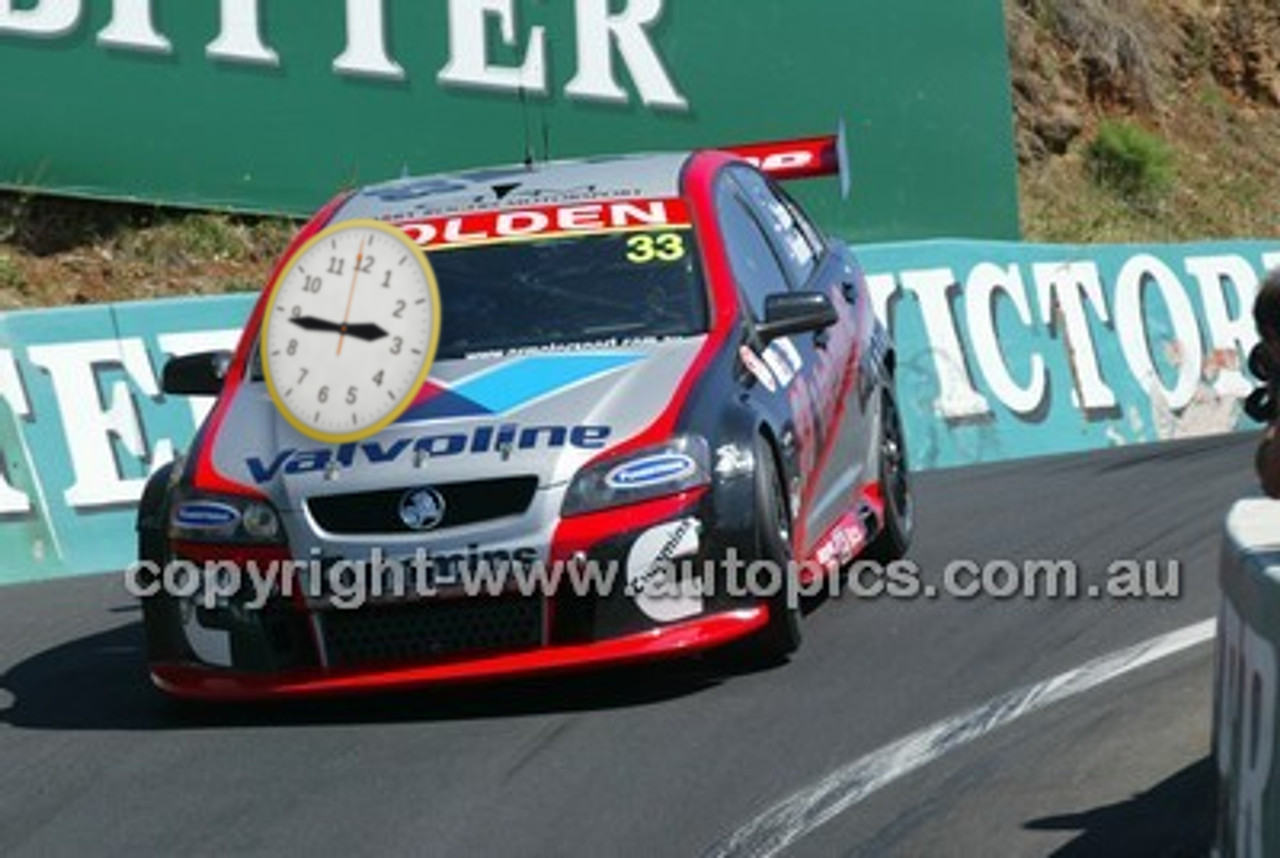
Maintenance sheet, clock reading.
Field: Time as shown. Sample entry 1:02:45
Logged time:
2:43:59
